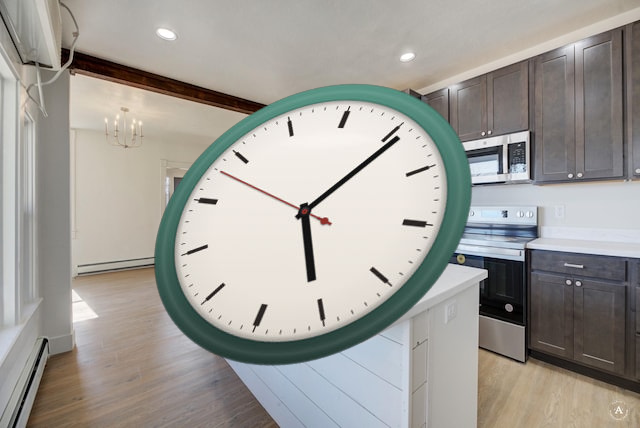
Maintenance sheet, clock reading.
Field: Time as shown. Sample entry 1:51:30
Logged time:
5:05:48
